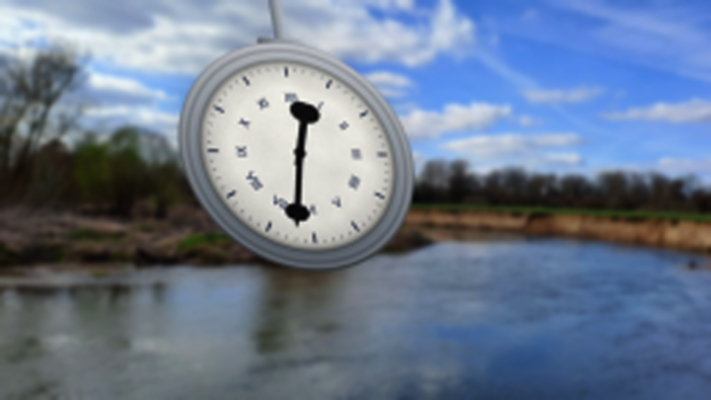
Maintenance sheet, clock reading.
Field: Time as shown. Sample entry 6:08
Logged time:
12:32
